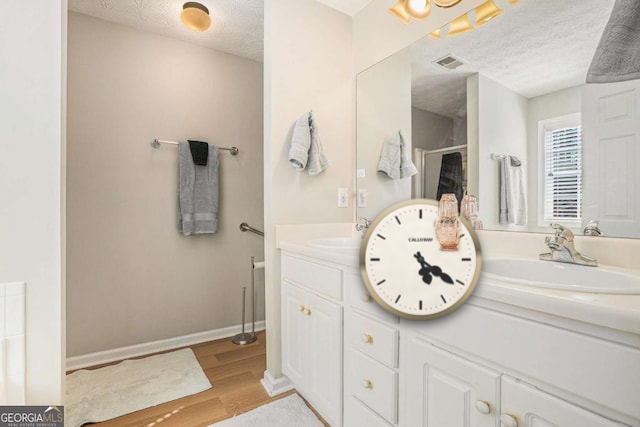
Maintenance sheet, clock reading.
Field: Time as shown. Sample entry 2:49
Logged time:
5:21
